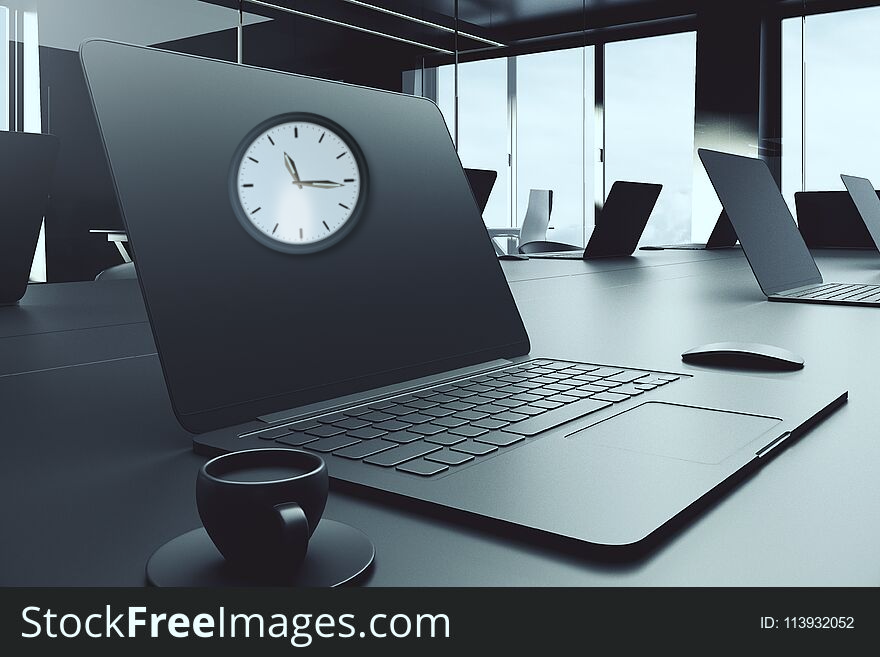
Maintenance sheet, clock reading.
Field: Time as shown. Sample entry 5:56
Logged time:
11:16
